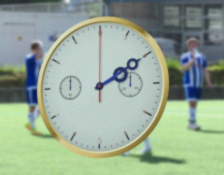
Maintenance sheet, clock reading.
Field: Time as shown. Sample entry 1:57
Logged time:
2:10
